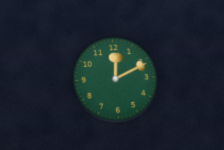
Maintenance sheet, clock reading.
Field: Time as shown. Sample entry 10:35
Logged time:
12:11
